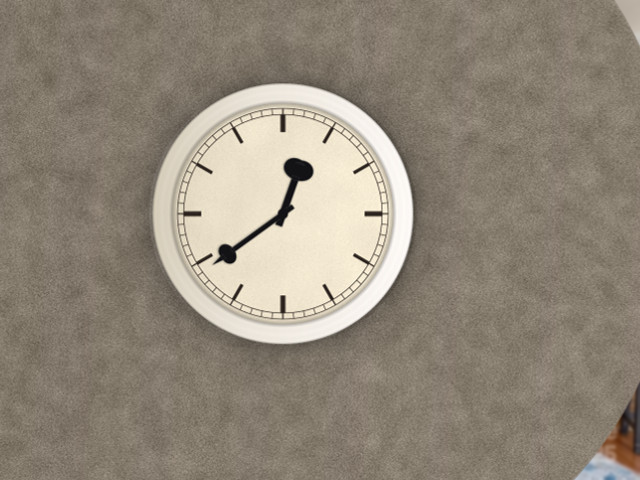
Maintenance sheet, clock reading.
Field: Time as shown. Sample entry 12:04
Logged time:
12:39
